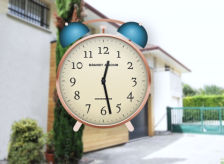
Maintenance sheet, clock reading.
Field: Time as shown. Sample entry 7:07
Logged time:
12:28
